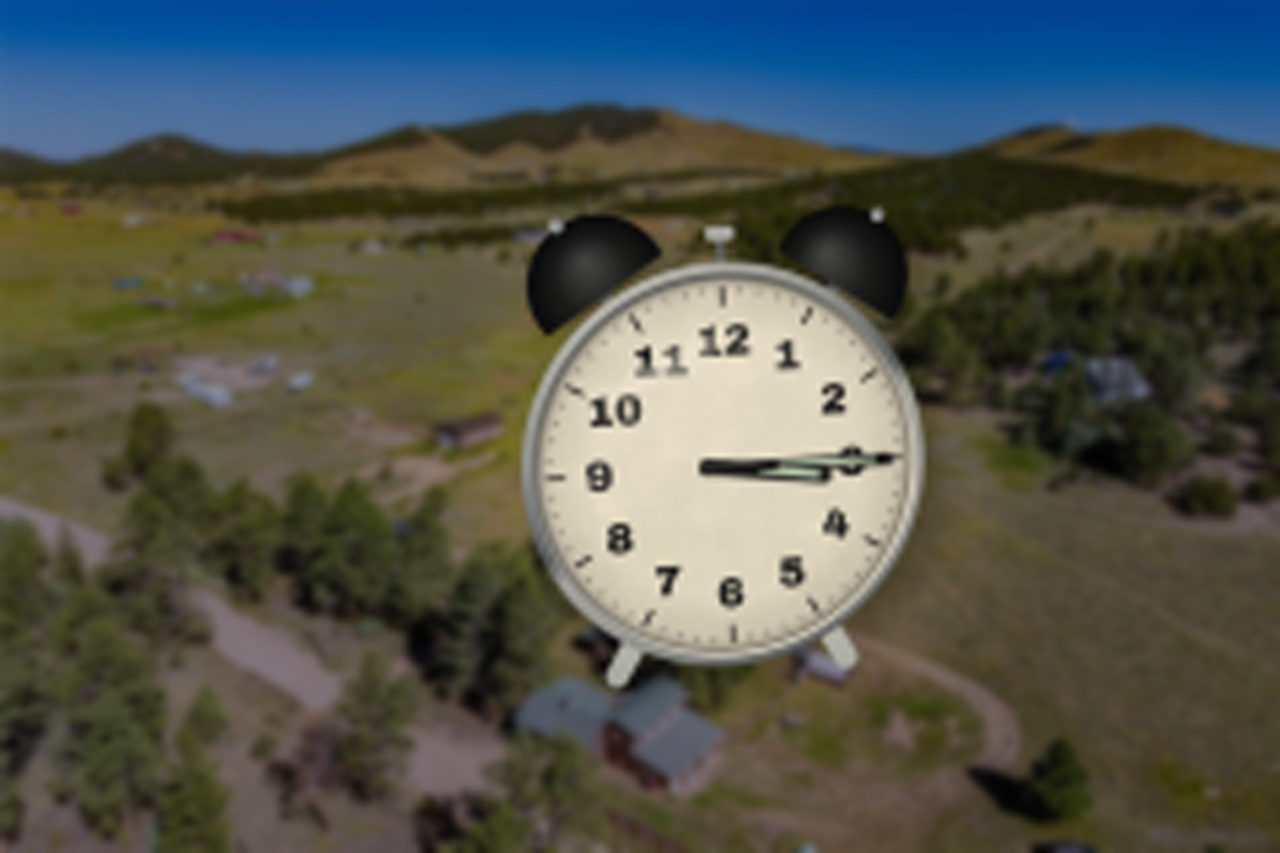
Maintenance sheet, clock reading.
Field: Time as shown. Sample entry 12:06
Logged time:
3:15
